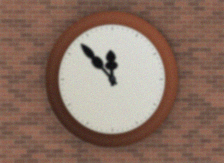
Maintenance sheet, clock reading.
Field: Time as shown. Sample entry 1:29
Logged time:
11:53
